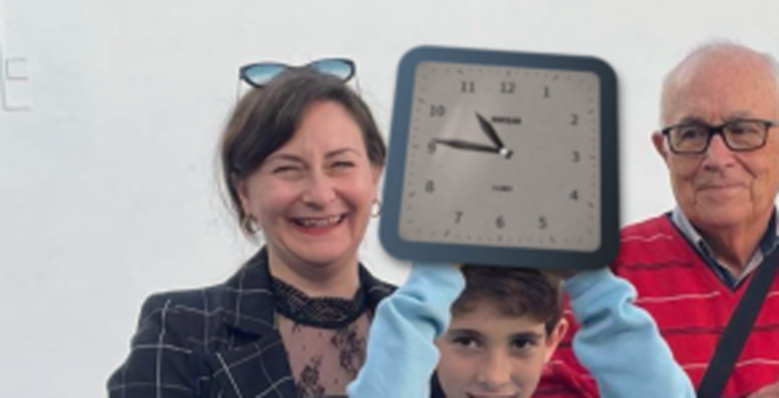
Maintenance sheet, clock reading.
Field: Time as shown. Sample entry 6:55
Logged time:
10:46
